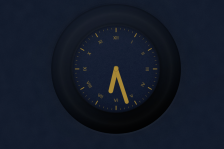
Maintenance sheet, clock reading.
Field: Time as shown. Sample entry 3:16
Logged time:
6:27
